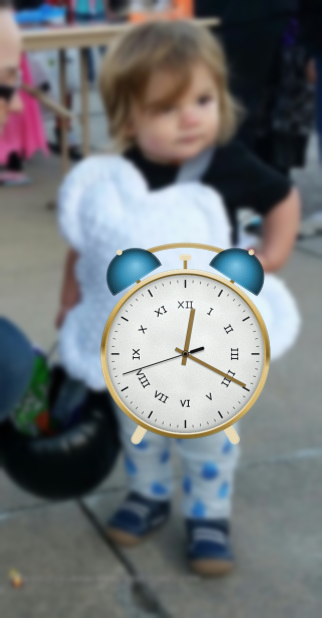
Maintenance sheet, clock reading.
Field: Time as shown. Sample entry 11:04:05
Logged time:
12:19:42
